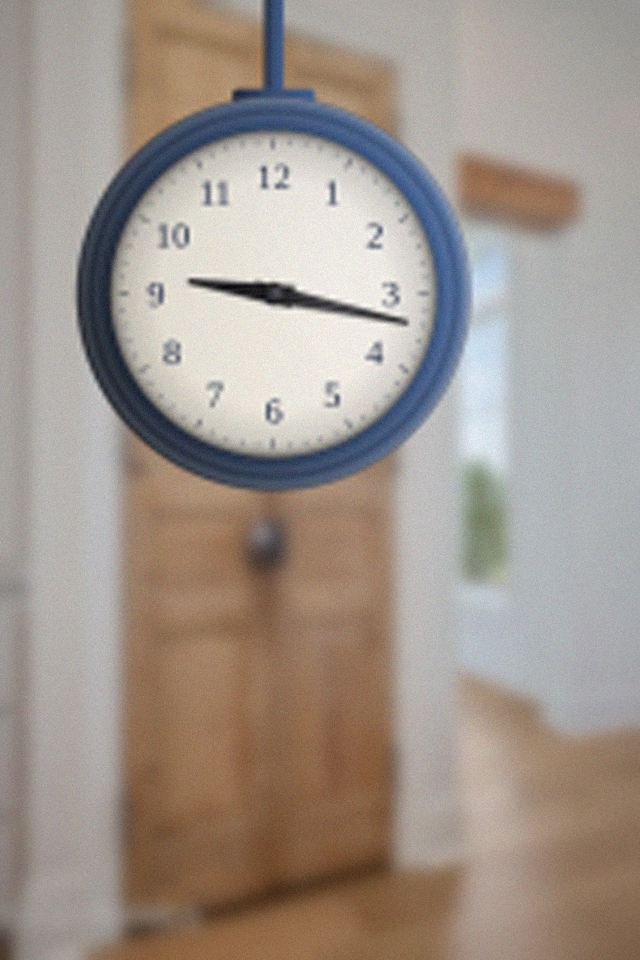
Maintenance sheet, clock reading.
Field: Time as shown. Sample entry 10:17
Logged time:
9:17
